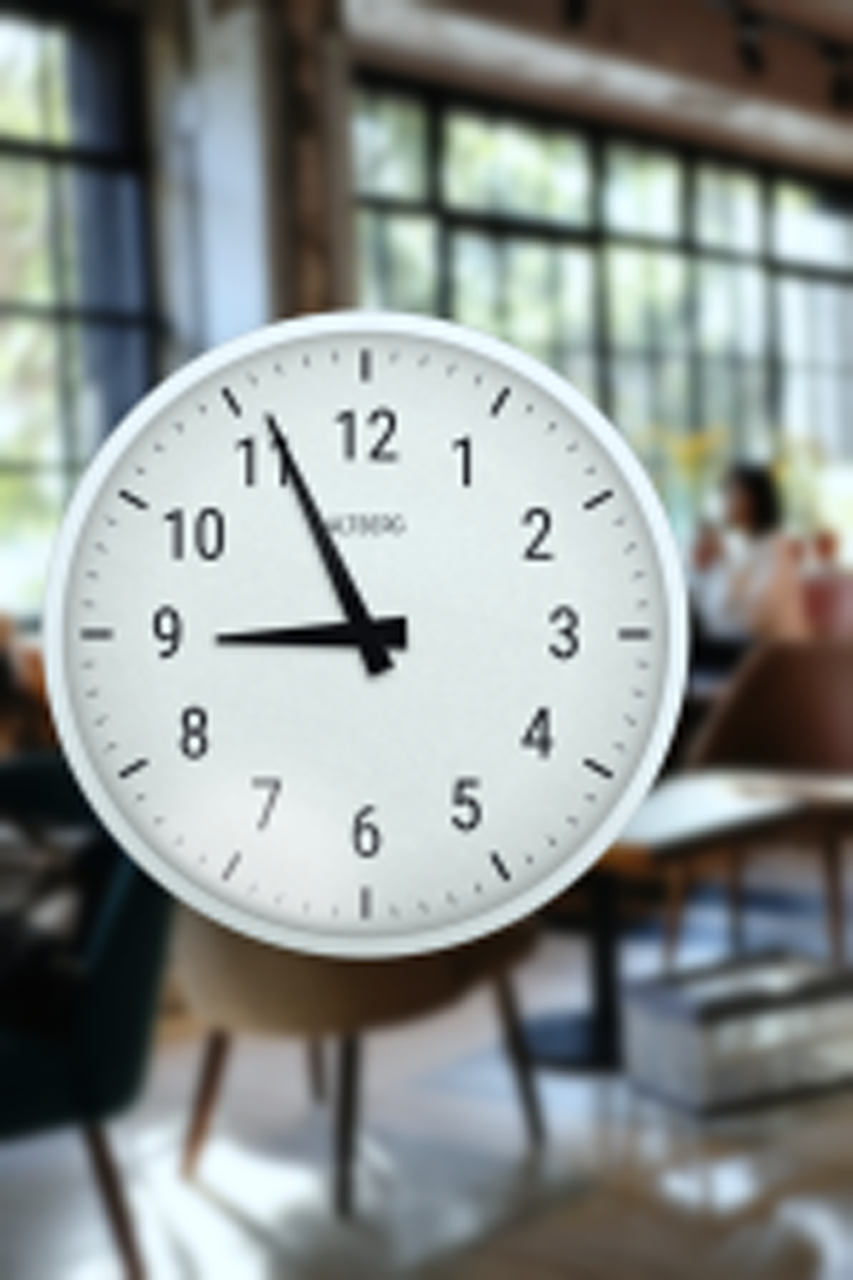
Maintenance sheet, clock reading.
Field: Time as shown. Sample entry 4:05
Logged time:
8:56
